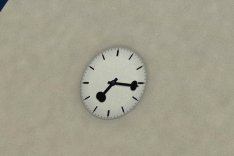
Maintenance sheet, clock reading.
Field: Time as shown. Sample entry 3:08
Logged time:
7:16
